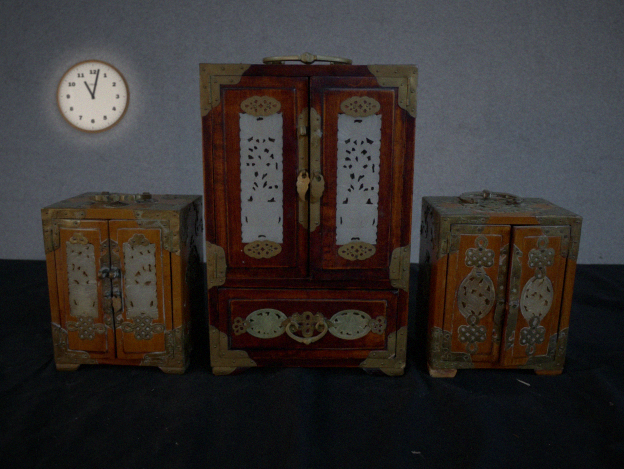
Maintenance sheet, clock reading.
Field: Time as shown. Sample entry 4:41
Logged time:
11:02
